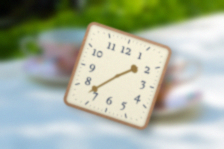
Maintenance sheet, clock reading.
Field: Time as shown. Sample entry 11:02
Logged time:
1:37
